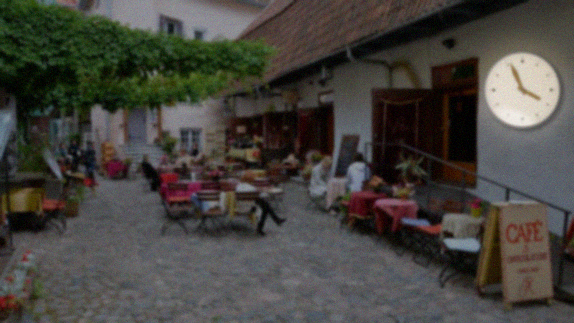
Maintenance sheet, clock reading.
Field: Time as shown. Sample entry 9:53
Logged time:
3:56
